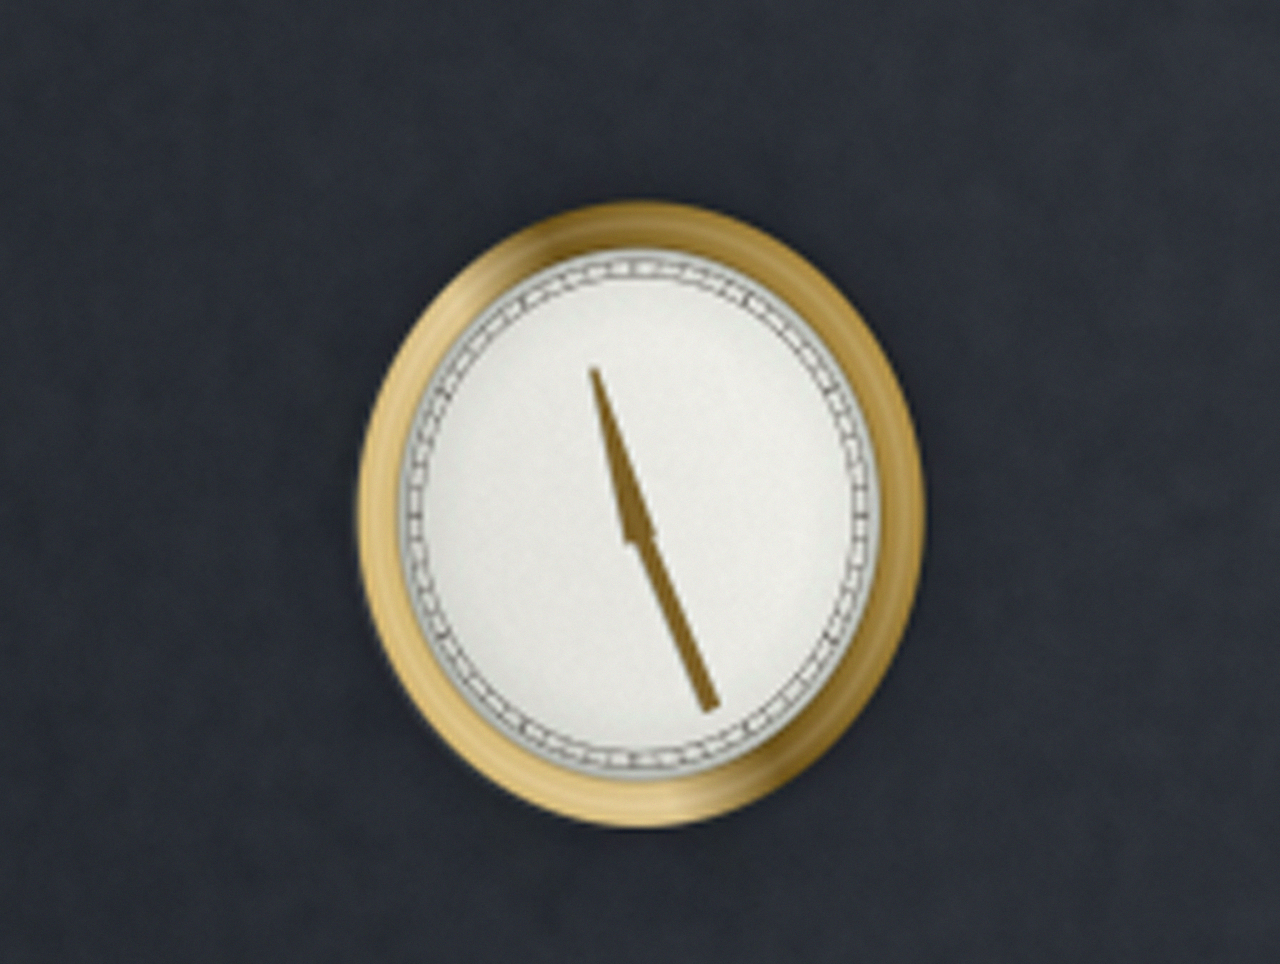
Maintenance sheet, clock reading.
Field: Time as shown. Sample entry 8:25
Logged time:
11:26
